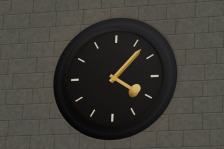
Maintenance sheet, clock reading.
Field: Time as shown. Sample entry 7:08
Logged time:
4:07
